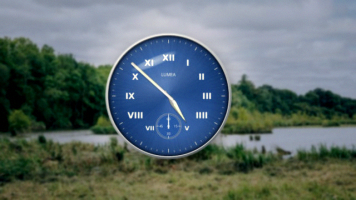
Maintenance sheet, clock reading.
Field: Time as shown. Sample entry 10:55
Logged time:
4:52
